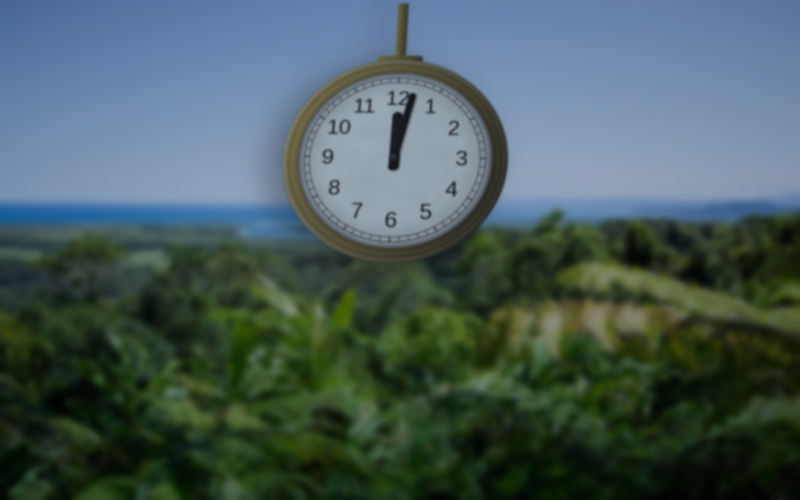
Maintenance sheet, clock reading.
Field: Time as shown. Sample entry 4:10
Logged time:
12:02
